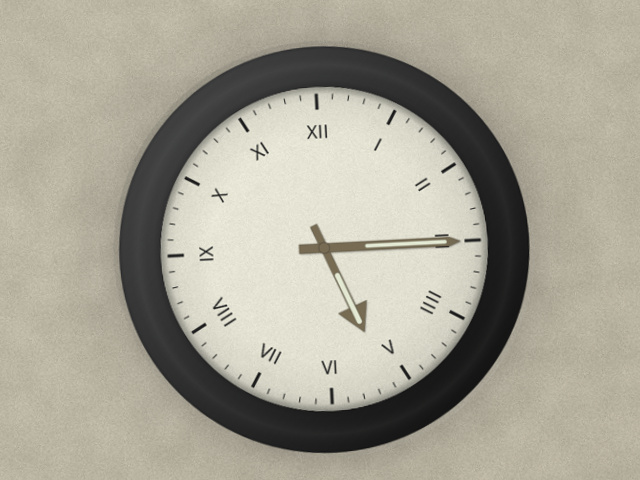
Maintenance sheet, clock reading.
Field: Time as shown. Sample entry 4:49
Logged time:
5:15
